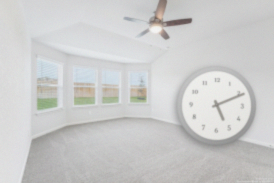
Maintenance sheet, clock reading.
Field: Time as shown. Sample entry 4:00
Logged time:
5:11
